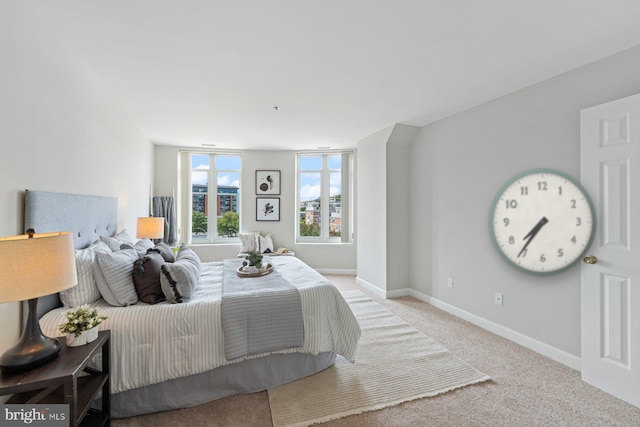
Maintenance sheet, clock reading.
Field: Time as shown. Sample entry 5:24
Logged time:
7:36
